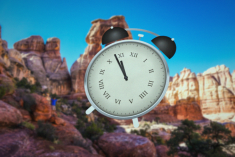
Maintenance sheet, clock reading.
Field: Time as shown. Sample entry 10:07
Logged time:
10:53
